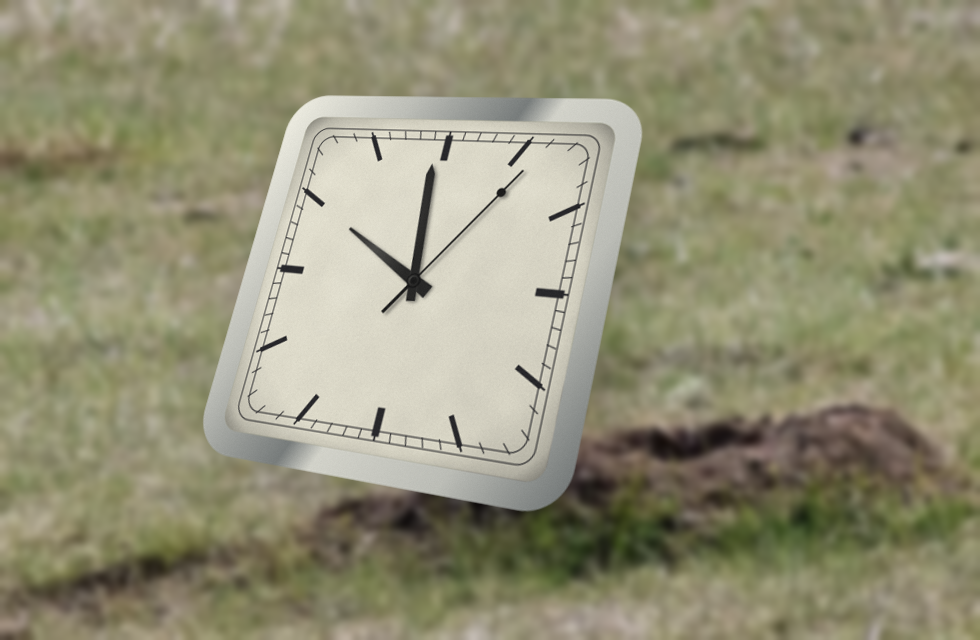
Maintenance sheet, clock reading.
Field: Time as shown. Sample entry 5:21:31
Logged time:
9:59:06
